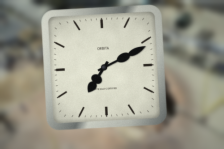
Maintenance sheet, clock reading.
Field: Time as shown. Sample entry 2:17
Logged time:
7:11
